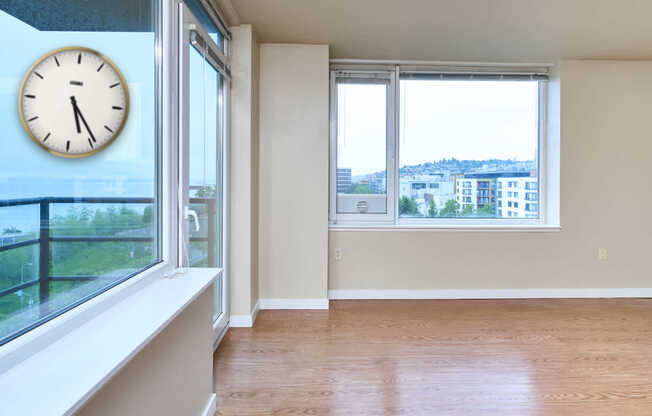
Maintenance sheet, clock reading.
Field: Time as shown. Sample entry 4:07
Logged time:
5:24
